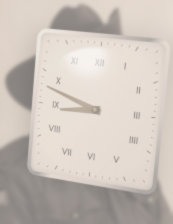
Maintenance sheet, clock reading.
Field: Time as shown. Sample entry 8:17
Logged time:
8:48
